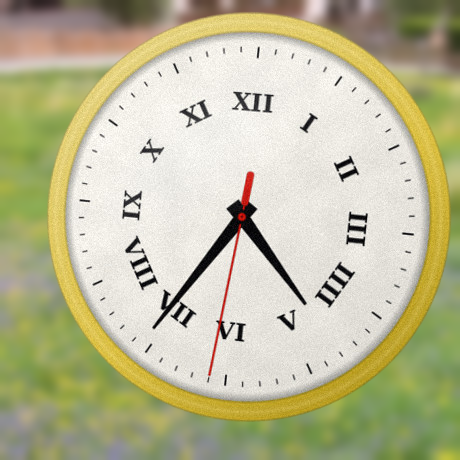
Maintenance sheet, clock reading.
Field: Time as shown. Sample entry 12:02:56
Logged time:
4:35:31
